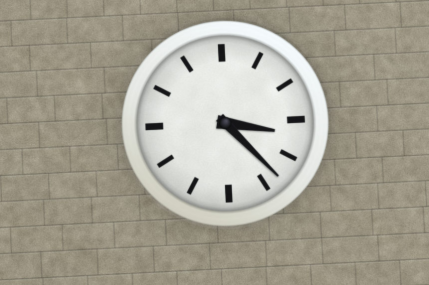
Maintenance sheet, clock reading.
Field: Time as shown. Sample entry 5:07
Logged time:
3:23
